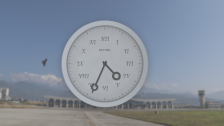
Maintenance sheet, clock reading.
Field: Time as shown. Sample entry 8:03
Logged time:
4:34
